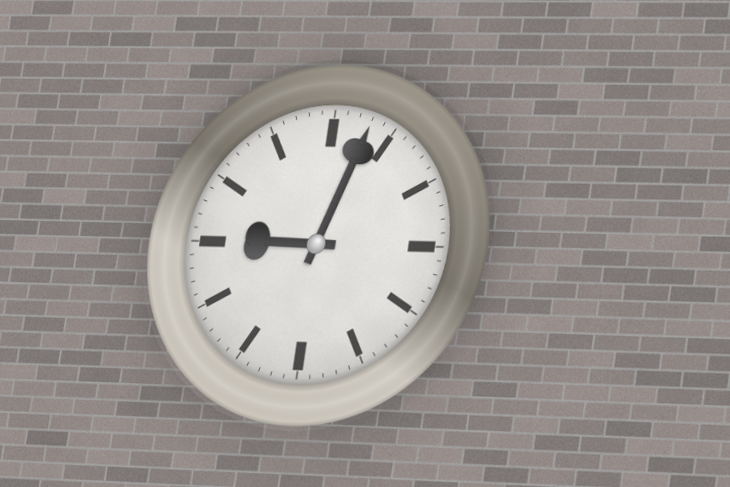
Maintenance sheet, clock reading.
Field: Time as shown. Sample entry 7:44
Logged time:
9:03
